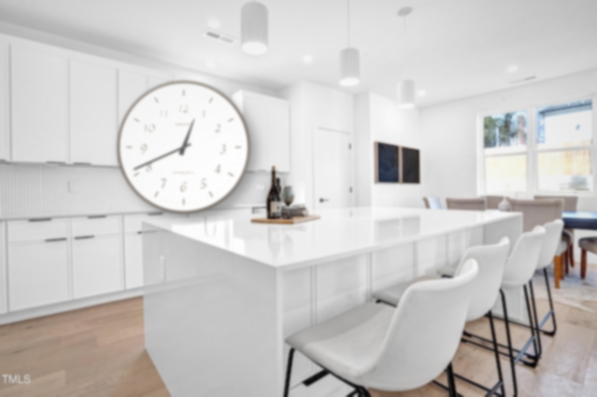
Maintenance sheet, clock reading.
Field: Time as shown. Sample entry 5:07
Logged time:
12:41
